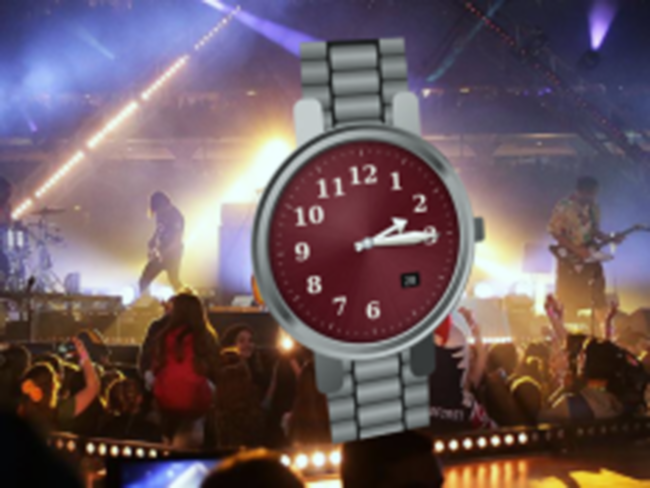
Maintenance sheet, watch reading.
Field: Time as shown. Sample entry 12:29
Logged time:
2:15
